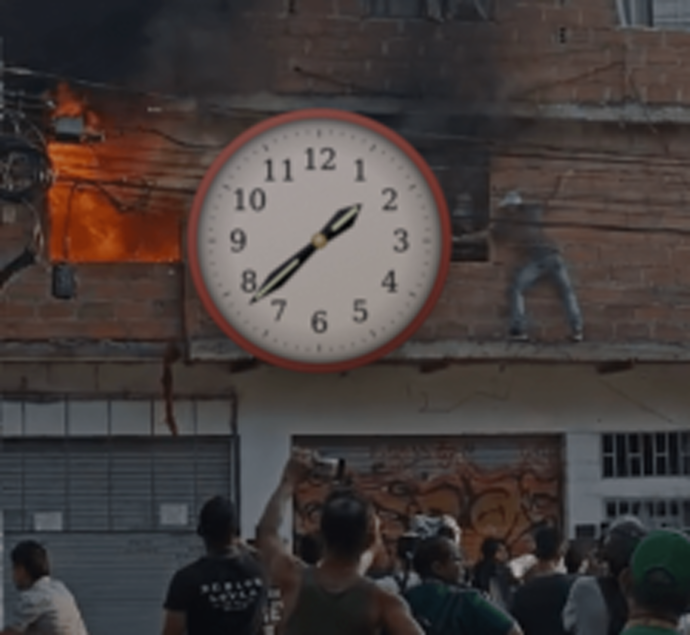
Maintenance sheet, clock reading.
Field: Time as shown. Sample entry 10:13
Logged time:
1:38
